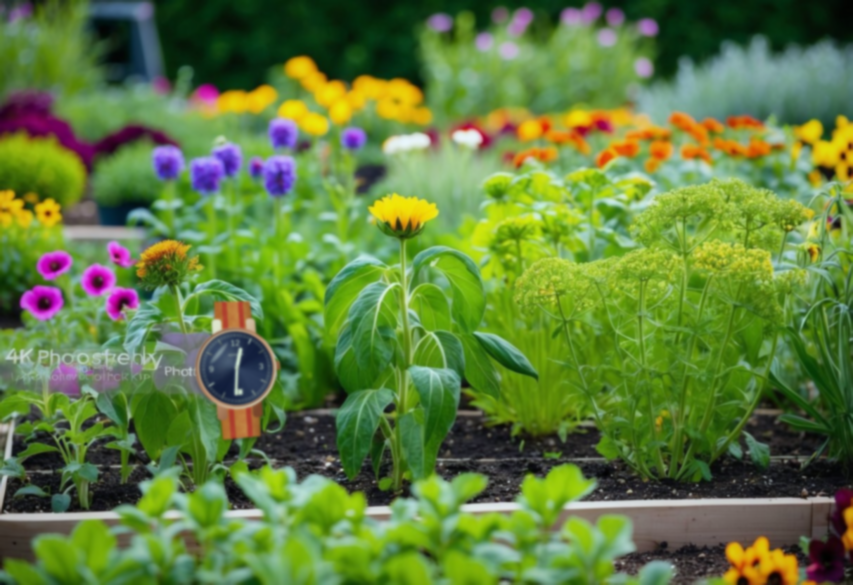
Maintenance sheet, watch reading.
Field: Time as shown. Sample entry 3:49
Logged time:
12:31
